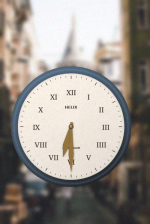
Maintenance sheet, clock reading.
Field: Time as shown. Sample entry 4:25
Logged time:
6:30
